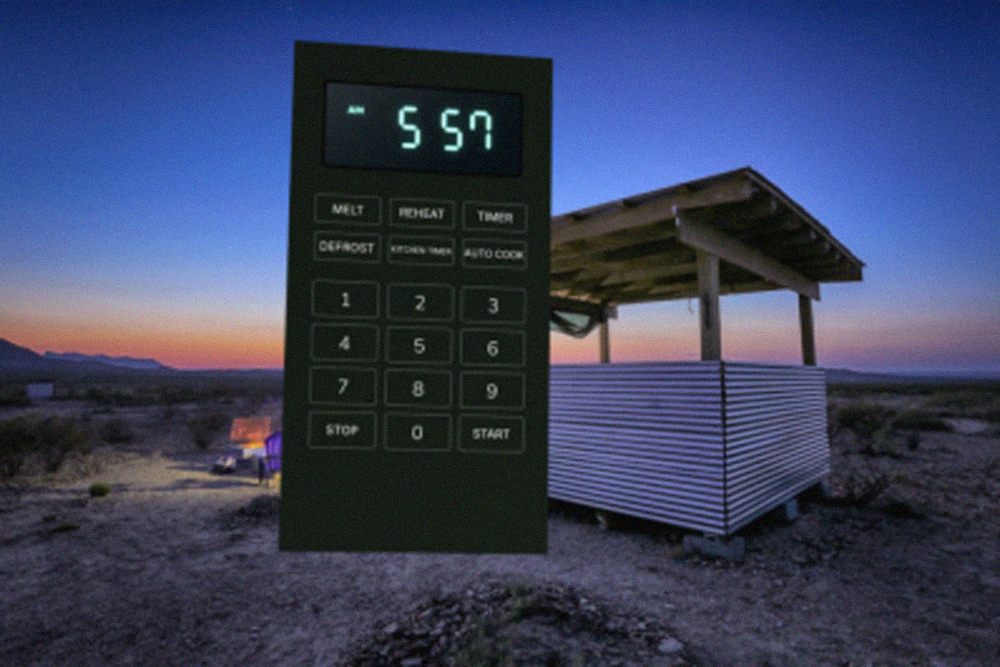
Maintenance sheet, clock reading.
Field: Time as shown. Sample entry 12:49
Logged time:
5:57
